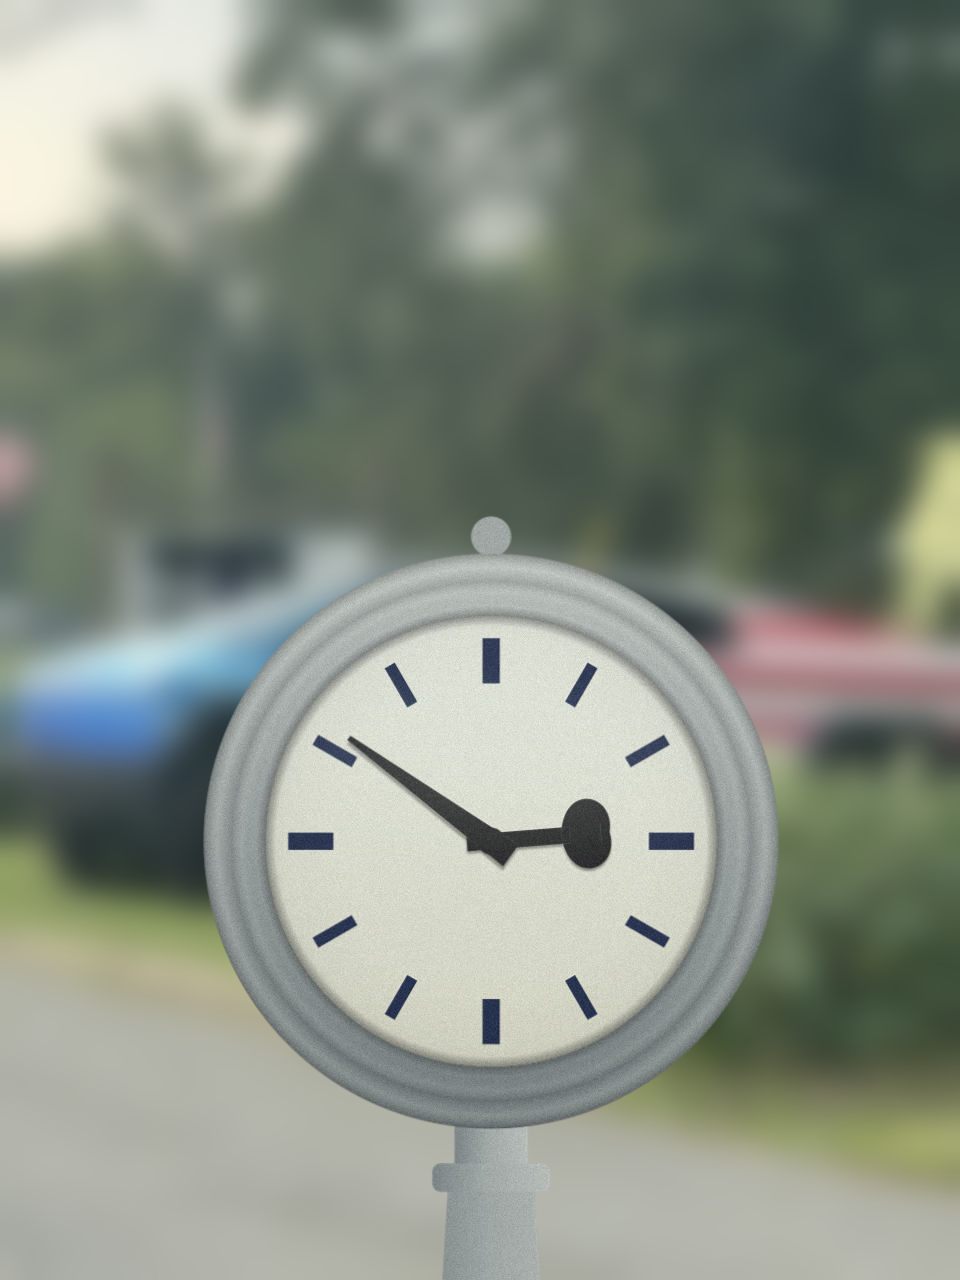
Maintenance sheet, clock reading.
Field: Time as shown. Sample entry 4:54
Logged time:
2:51
